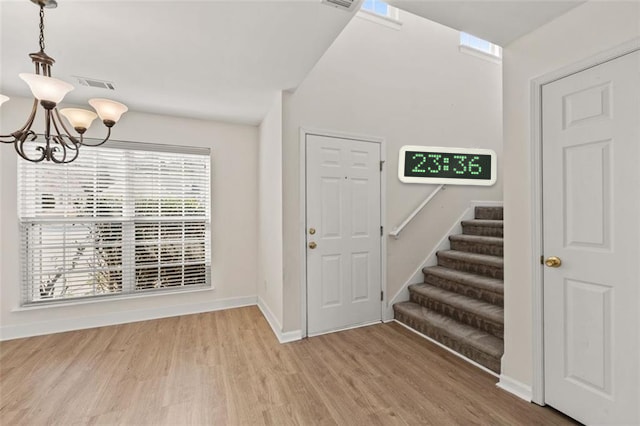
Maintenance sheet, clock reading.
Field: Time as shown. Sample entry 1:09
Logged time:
23:36
